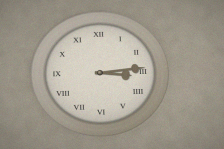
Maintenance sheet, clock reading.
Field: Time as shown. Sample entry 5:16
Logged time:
3:14
